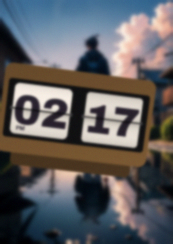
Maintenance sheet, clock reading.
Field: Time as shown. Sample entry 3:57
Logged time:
2:17
